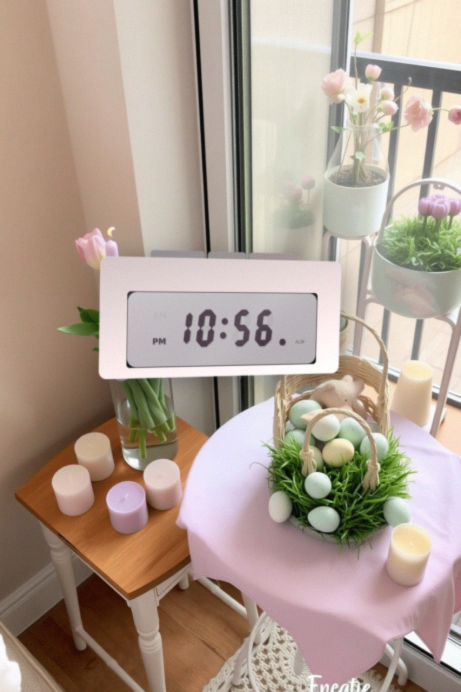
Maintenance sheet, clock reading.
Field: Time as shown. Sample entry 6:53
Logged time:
10:56
